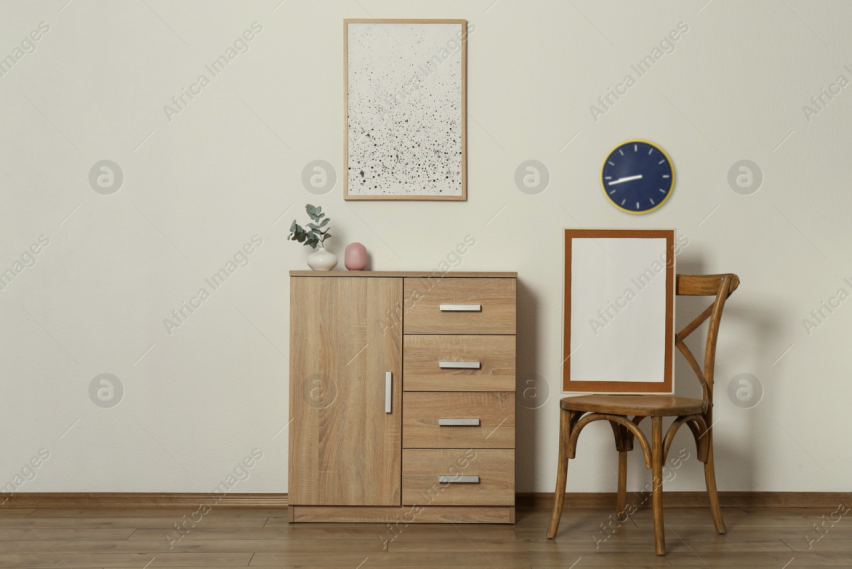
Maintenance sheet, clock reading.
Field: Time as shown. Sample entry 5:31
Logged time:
8:43
